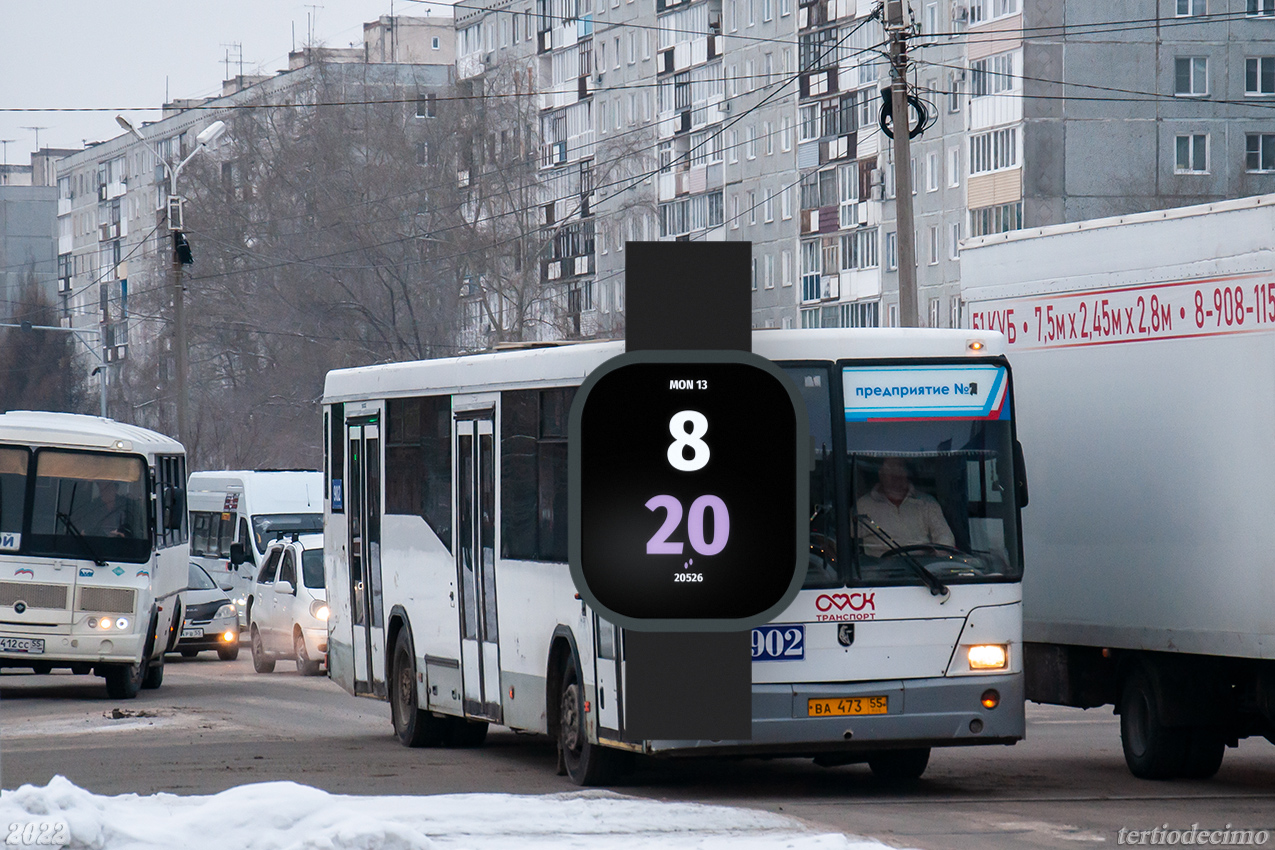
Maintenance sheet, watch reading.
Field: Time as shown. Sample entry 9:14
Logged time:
8:20
